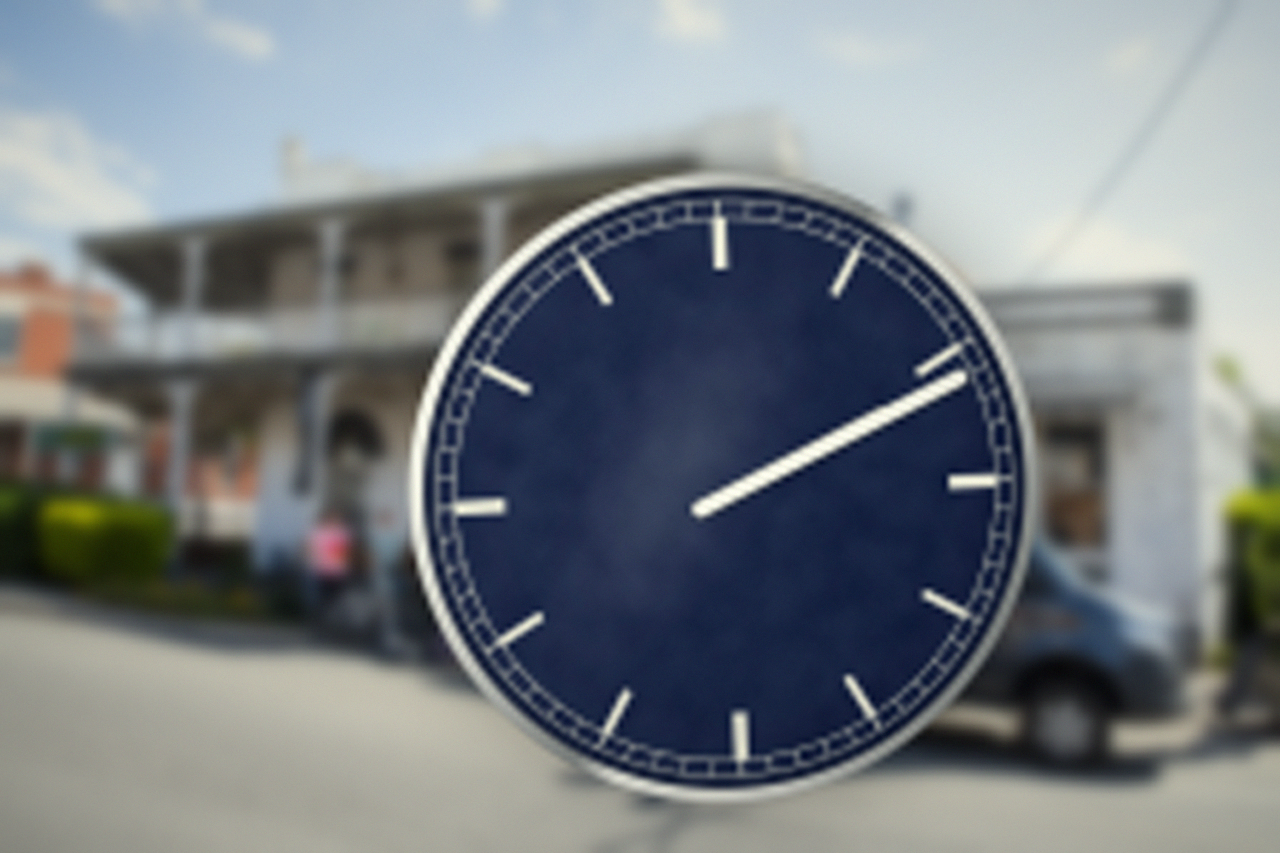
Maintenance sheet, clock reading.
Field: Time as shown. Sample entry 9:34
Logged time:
2:11
